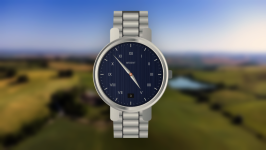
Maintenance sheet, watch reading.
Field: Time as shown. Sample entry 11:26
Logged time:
4:53
